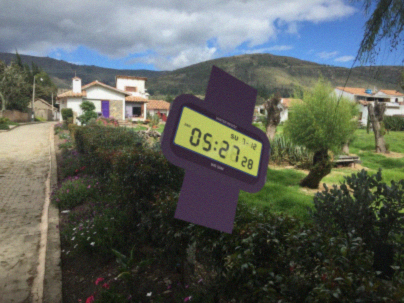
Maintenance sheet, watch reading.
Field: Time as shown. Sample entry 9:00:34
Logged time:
5:27:28
